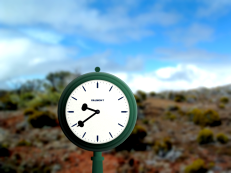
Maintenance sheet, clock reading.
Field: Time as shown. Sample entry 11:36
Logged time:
9:39
